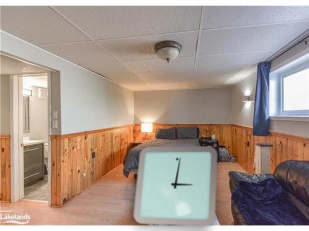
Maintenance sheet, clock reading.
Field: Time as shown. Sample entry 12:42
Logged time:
3:01
